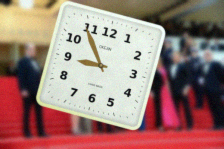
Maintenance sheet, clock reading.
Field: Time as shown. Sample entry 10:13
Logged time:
8:54
